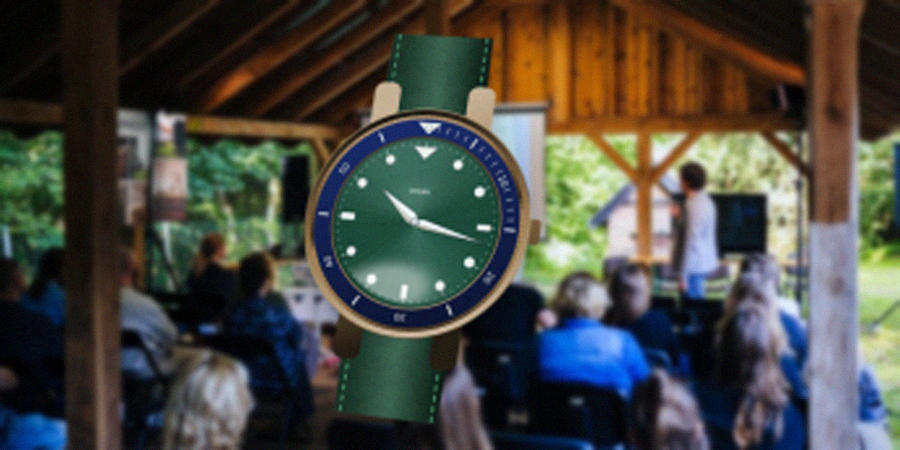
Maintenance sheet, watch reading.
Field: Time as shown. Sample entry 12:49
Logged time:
10:17
